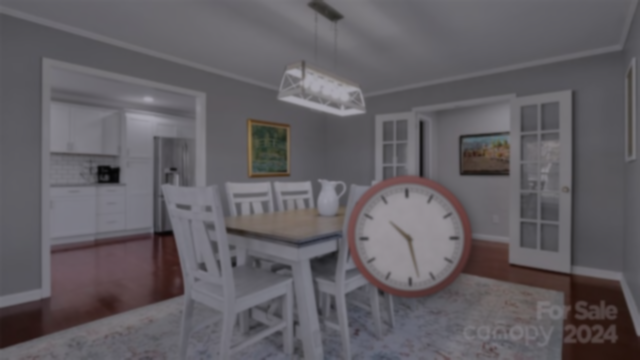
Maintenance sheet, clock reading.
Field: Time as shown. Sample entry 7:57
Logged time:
10:28
